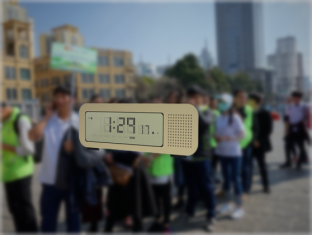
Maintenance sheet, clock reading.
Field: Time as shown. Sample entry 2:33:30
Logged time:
1:29:17
